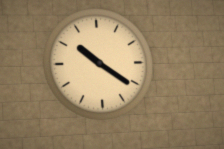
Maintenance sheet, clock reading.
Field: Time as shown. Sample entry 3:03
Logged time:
10:21
